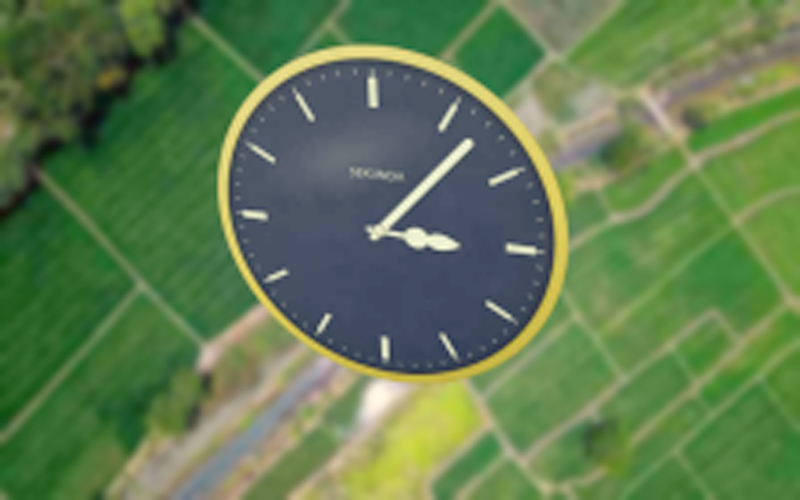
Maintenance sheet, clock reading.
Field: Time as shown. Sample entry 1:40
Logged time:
3:07
